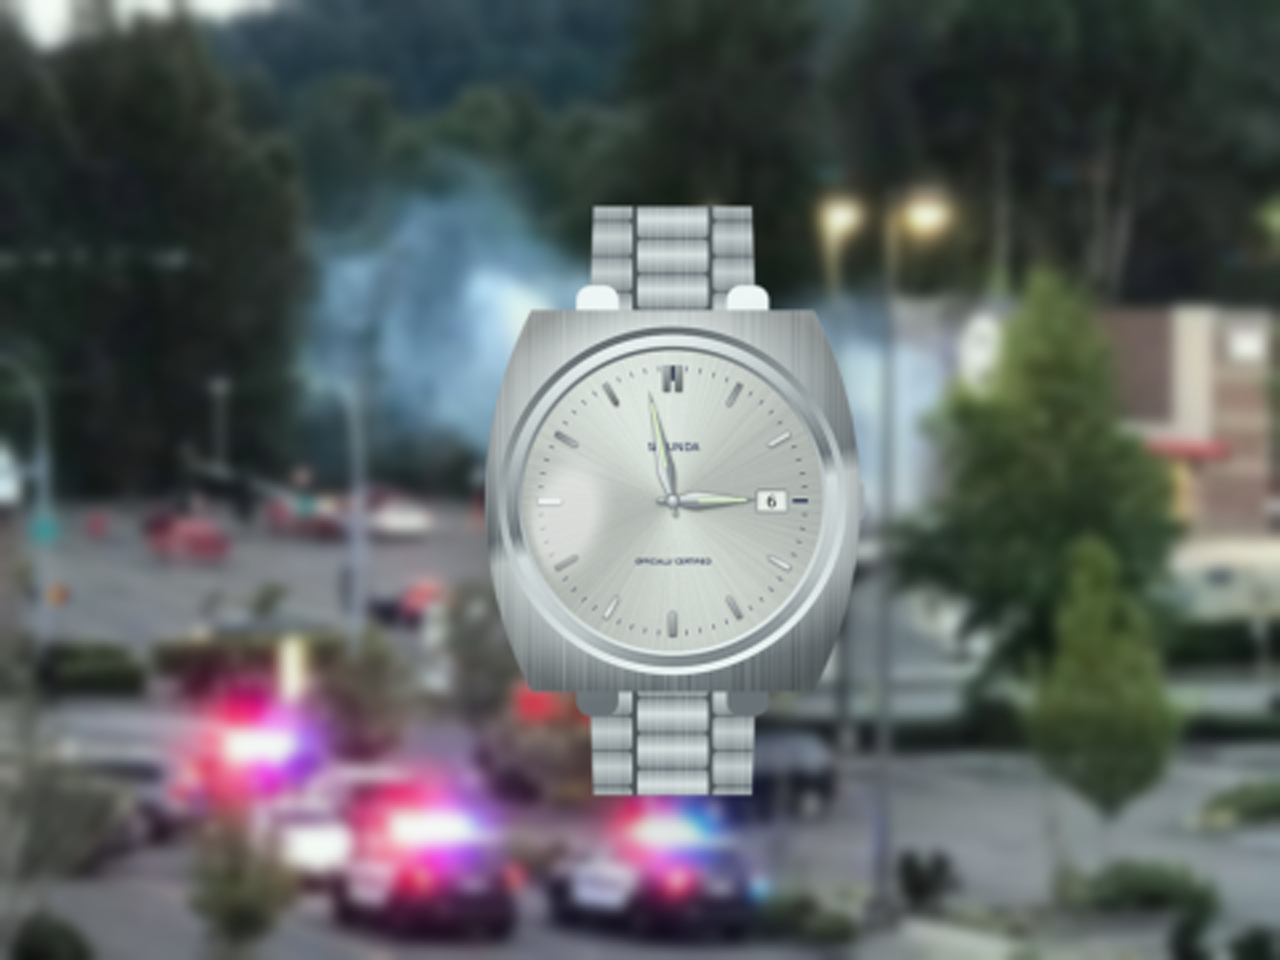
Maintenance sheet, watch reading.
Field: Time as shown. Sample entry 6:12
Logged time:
2:58
